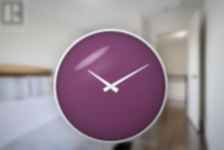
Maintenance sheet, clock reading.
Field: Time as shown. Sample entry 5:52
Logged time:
10:10
